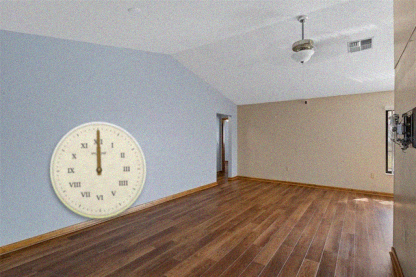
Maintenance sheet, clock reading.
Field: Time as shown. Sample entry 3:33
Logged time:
12:00
